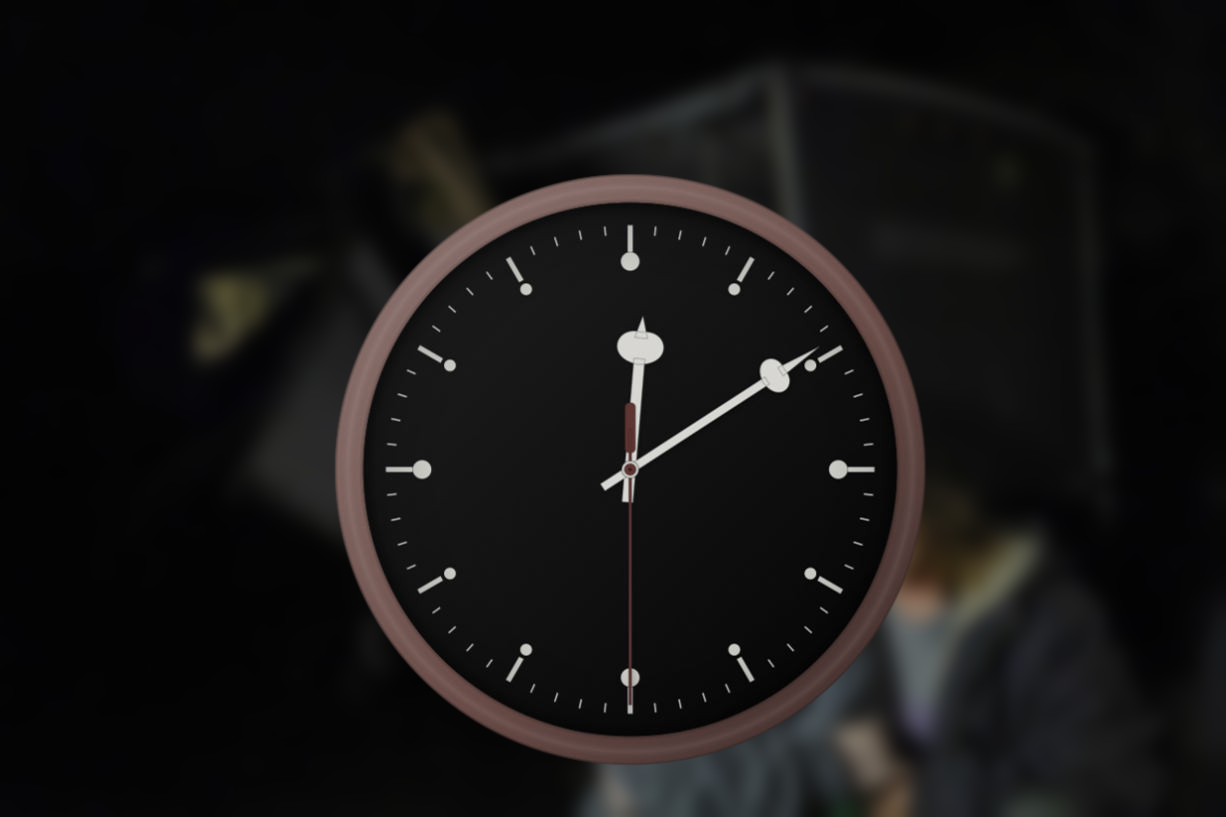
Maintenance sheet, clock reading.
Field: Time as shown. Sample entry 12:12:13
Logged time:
12:09:30
